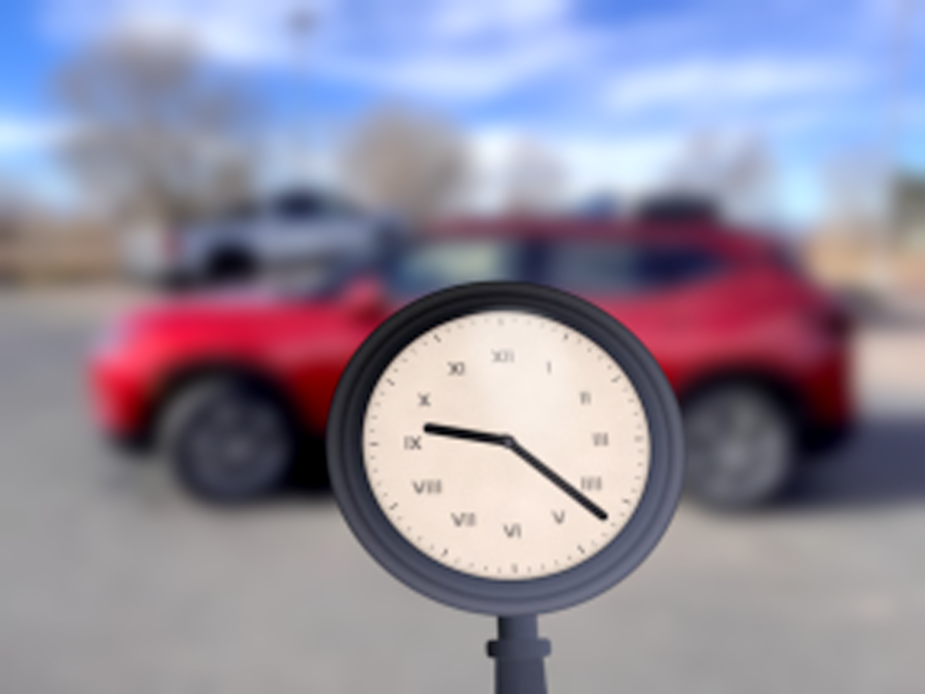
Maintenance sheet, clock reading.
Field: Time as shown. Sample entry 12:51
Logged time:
9:22
